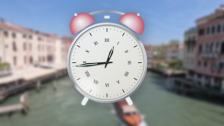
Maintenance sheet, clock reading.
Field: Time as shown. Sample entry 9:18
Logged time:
12:44
